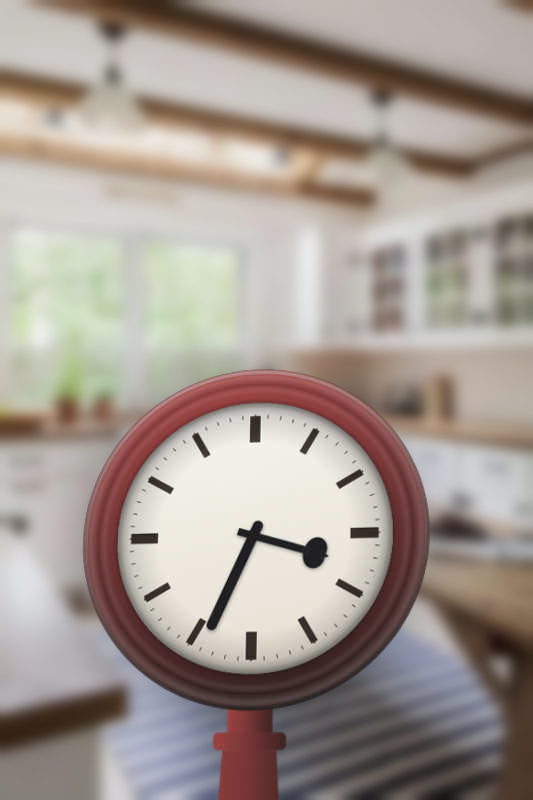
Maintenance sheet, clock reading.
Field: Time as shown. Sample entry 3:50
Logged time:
3:34
